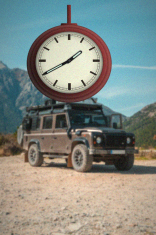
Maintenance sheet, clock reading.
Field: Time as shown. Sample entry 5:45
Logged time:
1:40
